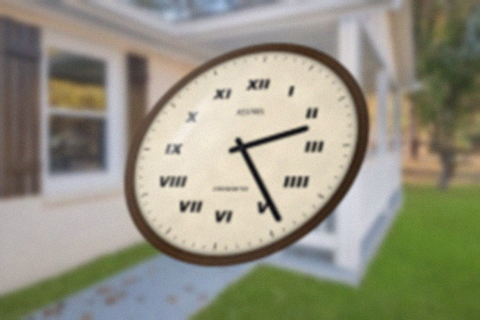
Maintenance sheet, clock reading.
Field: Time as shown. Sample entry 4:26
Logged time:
2:24
